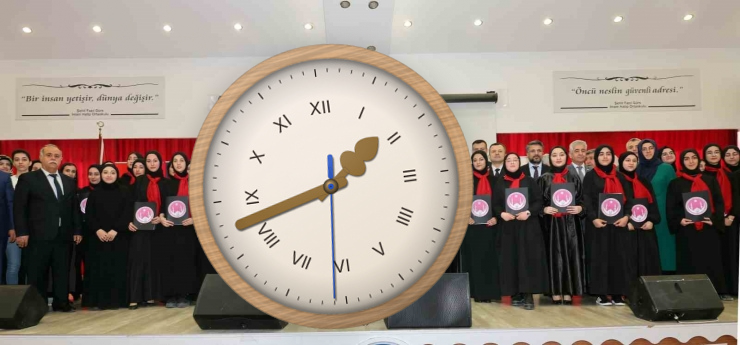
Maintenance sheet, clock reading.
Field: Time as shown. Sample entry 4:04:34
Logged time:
1:42:31
